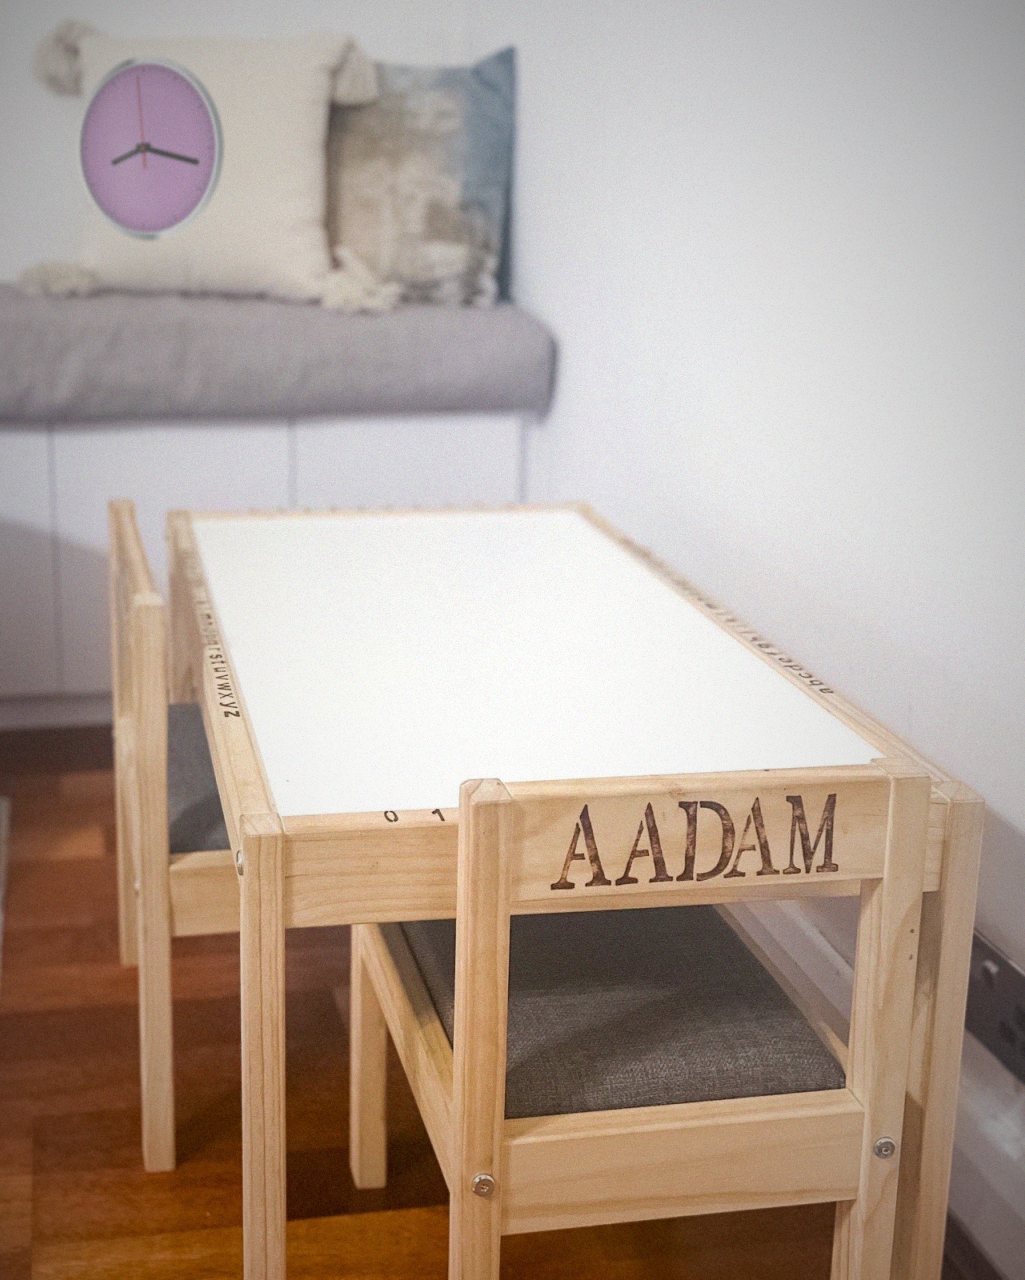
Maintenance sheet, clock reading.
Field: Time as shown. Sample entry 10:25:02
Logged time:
8:16:59
